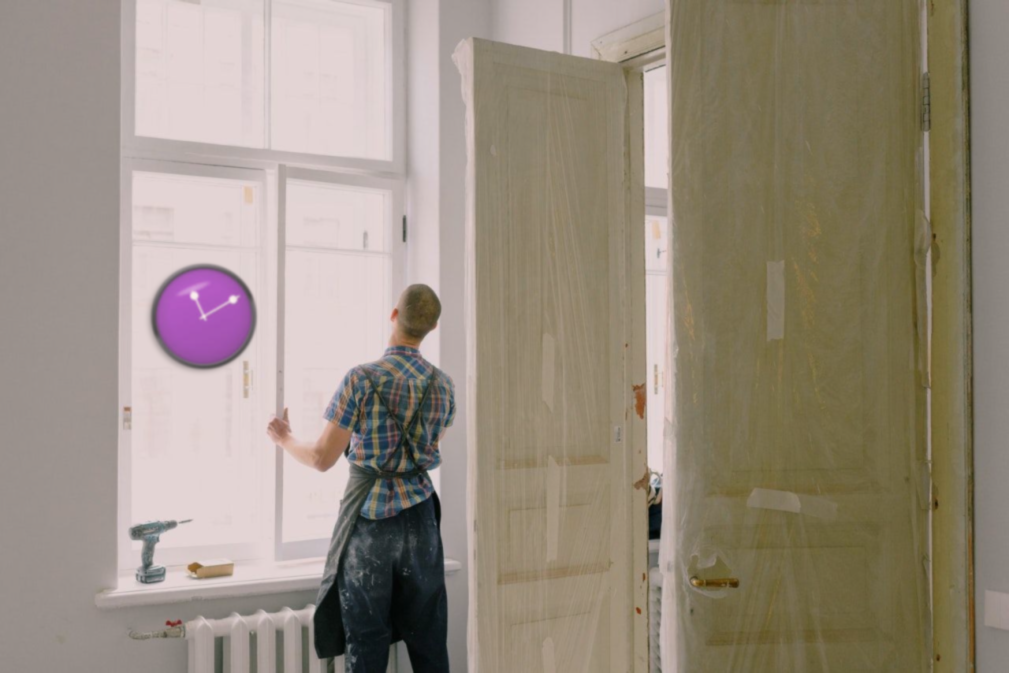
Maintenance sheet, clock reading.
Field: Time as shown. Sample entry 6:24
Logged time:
11:10
